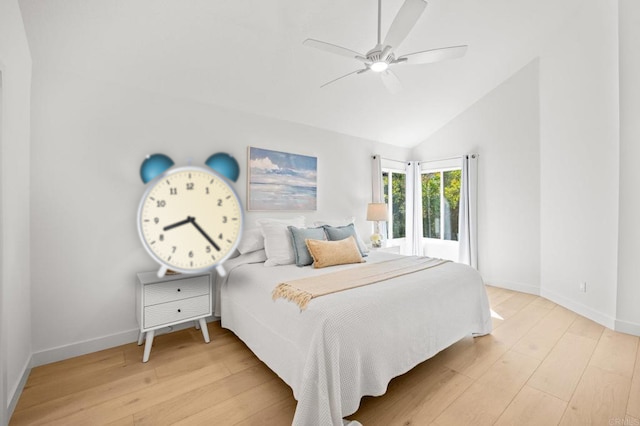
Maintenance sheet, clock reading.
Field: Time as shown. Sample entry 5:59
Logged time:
8:23
